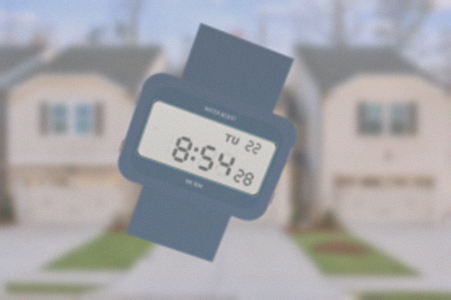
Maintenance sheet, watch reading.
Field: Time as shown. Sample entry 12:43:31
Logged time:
8:54:28
